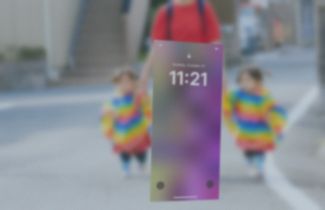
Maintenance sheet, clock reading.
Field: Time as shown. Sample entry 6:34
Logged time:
11:21
